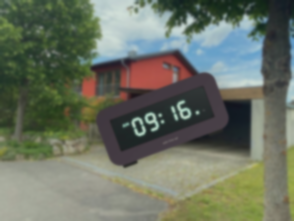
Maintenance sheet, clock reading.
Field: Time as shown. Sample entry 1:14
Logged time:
9:16
